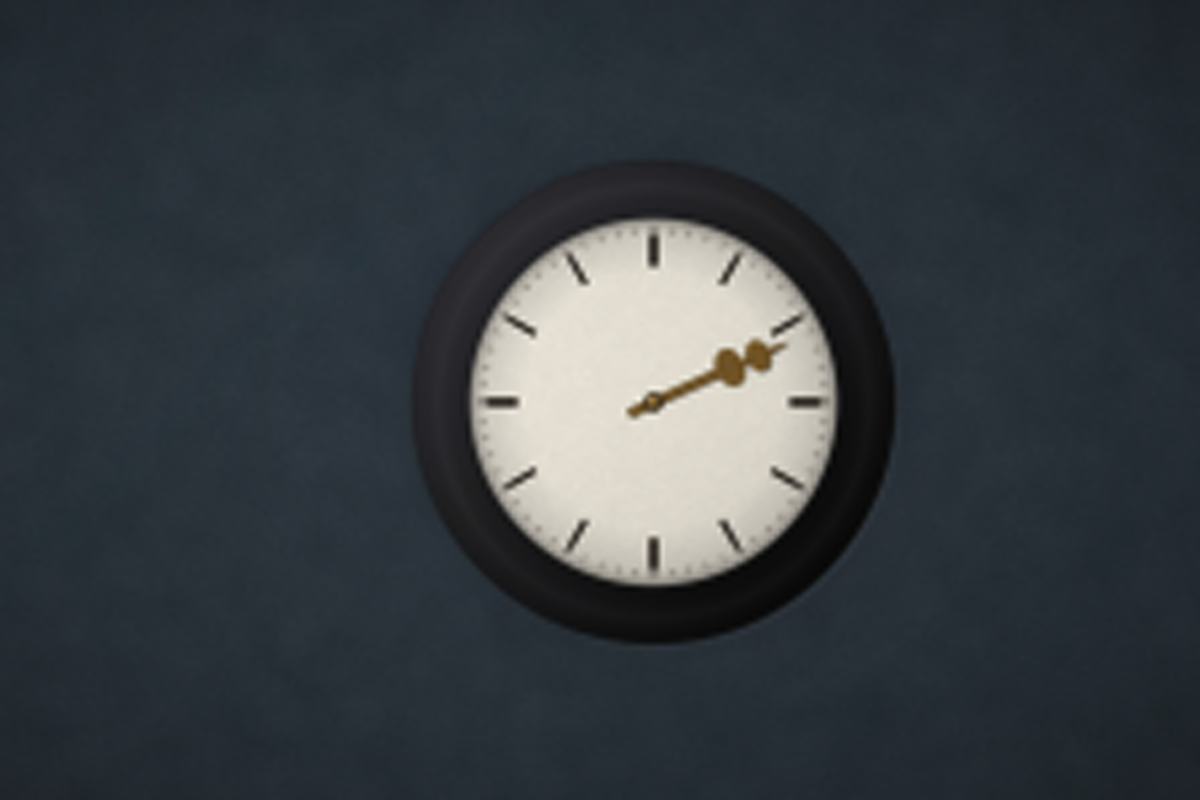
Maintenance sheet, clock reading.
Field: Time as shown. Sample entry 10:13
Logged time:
2:11
